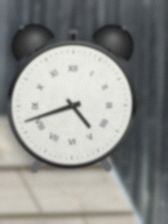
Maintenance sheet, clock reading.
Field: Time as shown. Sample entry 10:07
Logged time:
4:42
